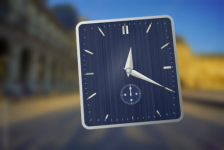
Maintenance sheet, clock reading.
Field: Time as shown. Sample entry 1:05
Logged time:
12:20
